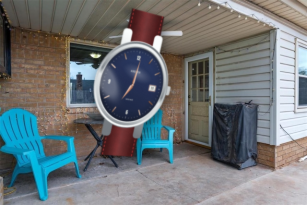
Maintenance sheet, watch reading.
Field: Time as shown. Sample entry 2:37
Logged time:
7:01
